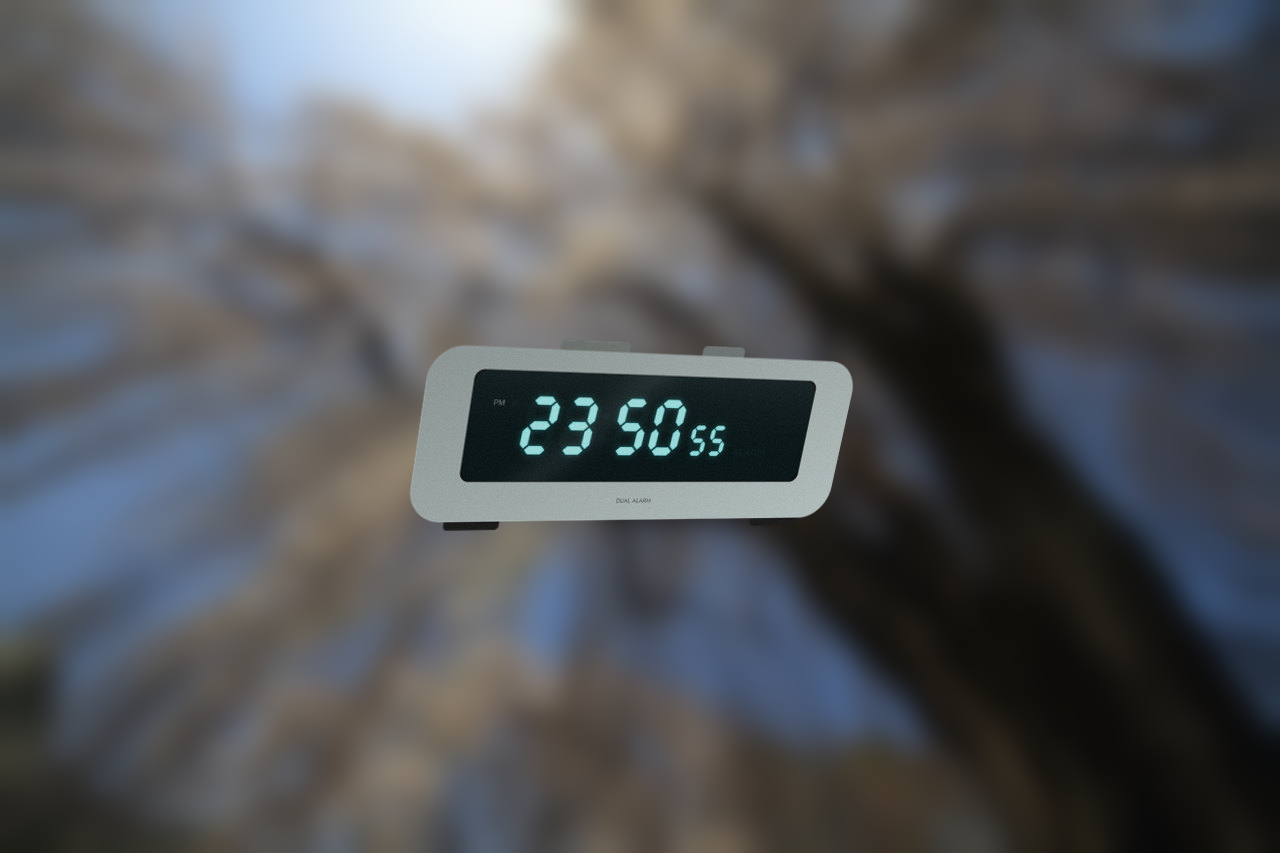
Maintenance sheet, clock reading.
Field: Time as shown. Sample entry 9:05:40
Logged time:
23:50:55
